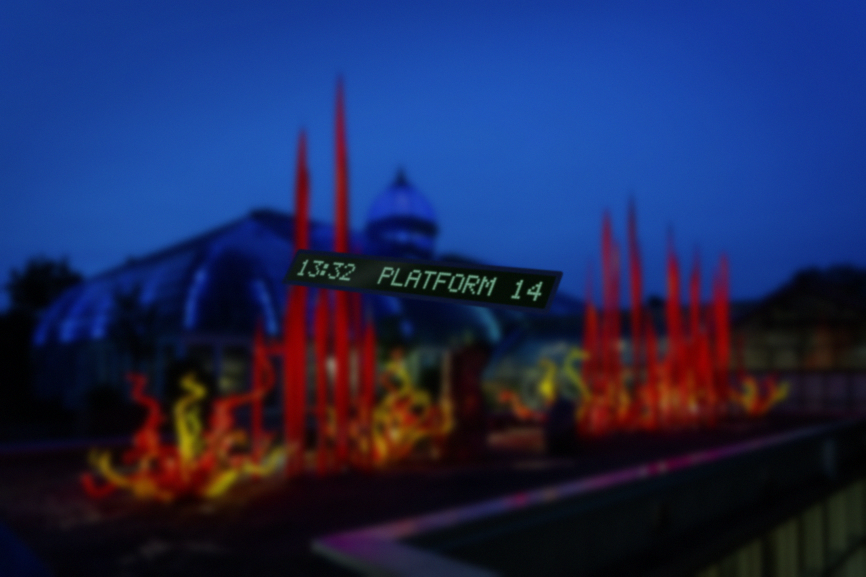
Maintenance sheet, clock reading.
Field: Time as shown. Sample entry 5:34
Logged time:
13:32
